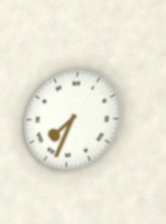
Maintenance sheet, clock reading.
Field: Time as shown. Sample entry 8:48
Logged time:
7:33
